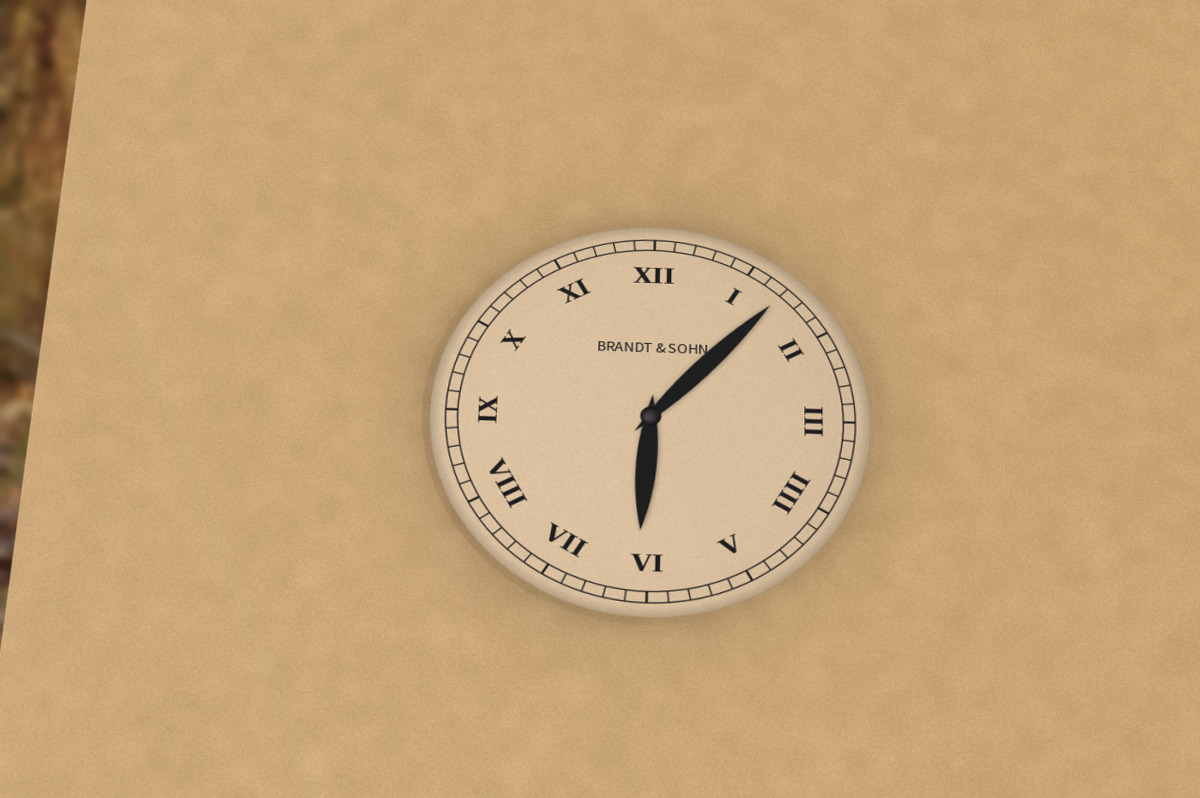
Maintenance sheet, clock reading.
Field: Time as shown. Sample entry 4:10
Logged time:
6:07
